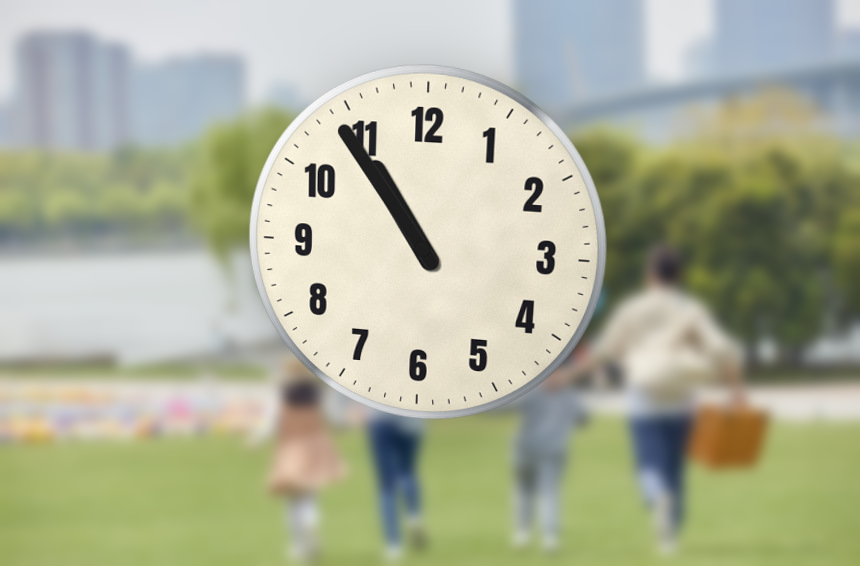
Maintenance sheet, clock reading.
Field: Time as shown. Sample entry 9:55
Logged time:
10:54
